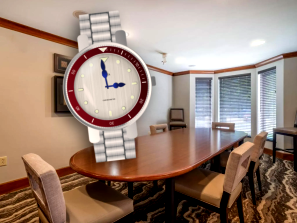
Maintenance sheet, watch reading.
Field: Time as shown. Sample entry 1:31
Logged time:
2:59
